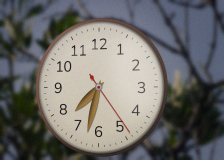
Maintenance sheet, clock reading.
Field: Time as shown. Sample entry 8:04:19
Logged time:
7:32:24
